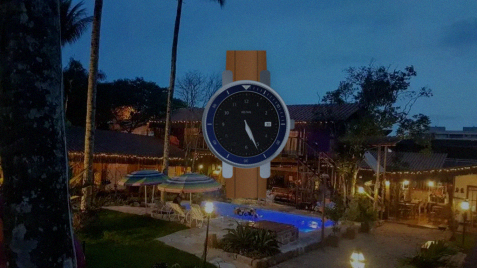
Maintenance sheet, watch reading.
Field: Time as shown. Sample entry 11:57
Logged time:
5:26
